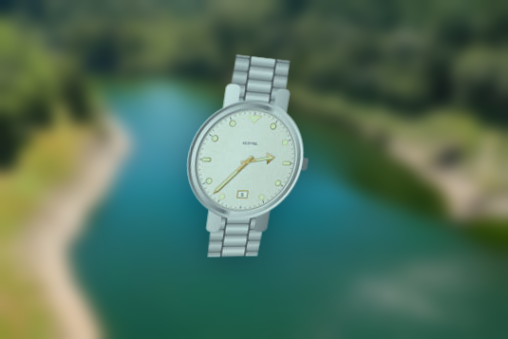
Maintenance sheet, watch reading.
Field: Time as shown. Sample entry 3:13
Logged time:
2:37
